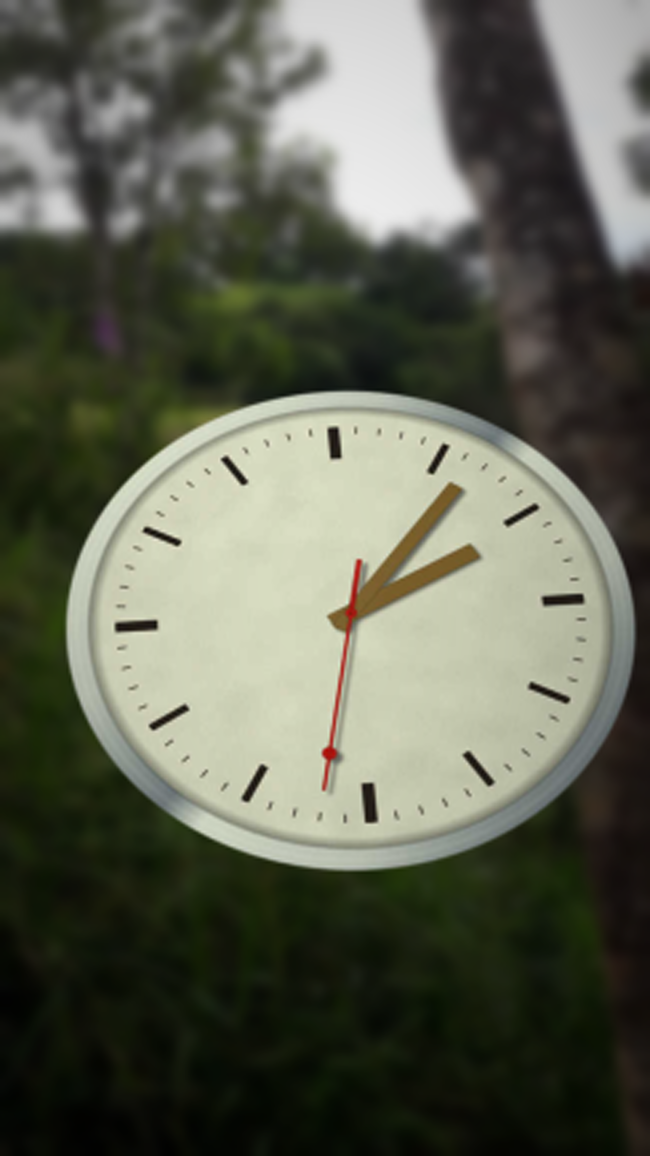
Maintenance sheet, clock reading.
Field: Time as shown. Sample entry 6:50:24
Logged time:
2:06:32
